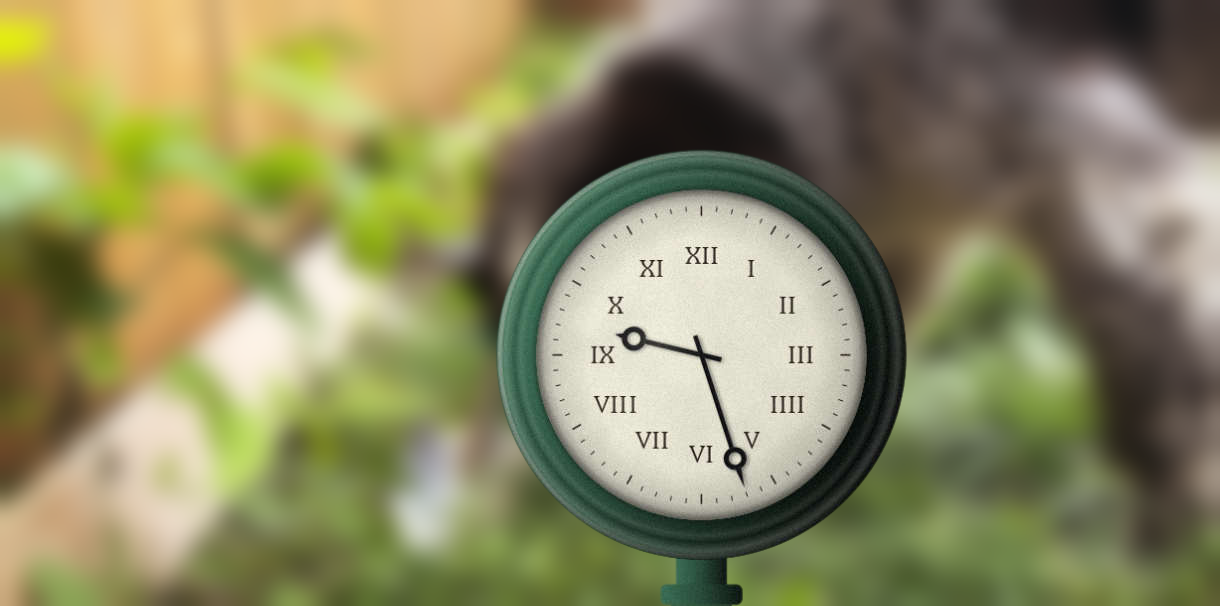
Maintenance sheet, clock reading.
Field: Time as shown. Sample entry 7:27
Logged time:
9:27
